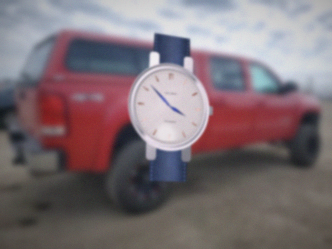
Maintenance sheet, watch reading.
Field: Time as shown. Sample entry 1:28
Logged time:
3:52
